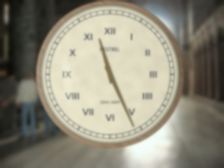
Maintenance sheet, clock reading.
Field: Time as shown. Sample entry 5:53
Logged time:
11:26
